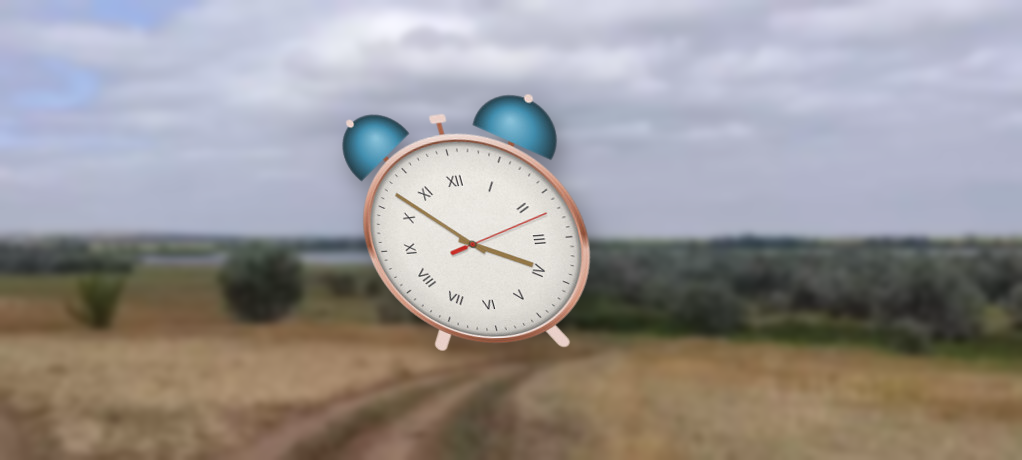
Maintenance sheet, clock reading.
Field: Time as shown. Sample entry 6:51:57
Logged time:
3:52:12
